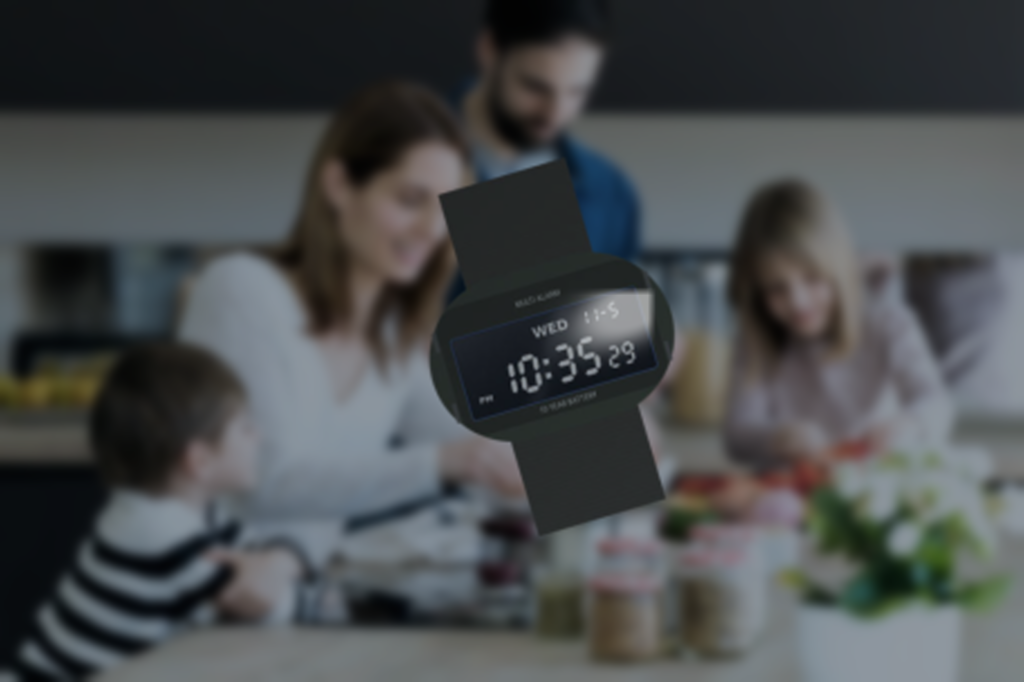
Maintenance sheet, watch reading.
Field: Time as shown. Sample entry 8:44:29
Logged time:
10:35:29
